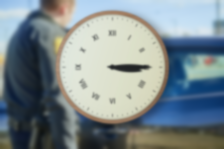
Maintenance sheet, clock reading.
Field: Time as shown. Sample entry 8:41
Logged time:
3:15
